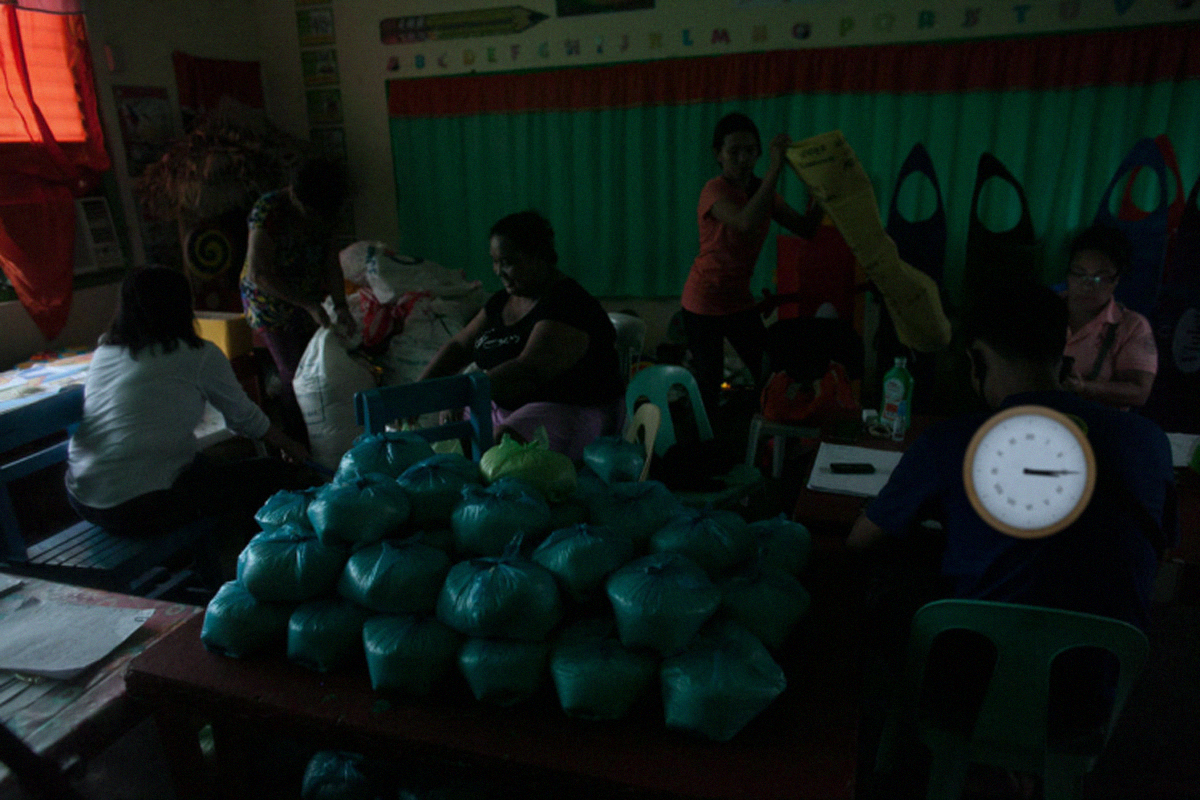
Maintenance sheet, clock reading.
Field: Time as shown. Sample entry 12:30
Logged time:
3:15
